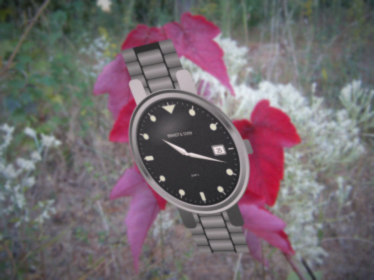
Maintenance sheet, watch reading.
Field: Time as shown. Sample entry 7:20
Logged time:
10:18
